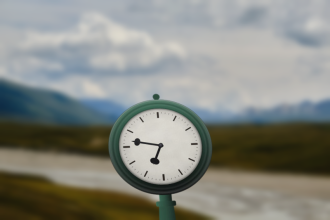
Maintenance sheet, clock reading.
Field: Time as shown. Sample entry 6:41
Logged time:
6:47
